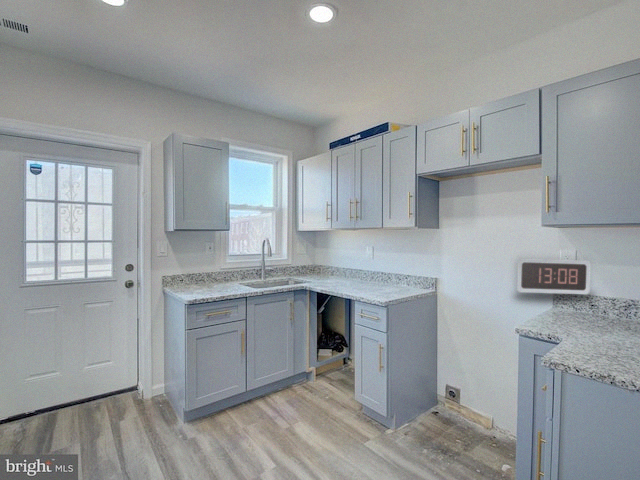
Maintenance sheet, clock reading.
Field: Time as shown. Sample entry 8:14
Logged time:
13:08
